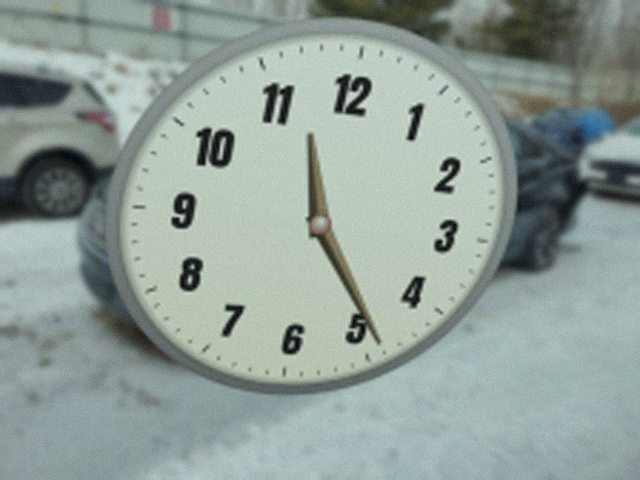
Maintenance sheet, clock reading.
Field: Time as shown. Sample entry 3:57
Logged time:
11:24
